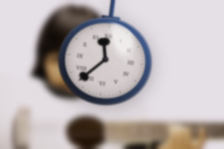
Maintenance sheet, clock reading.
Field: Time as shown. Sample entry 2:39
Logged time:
11:37
